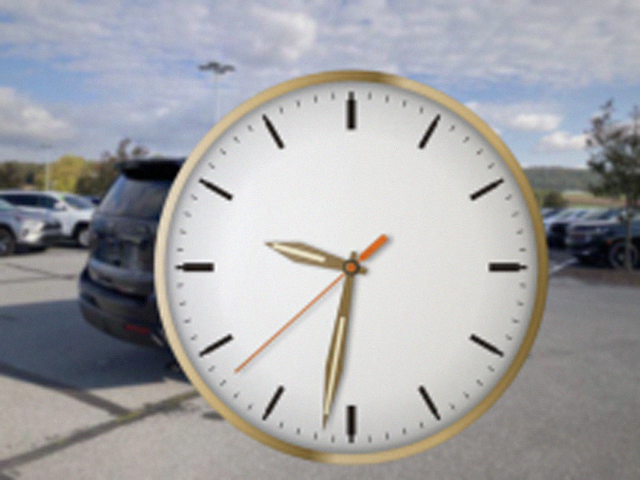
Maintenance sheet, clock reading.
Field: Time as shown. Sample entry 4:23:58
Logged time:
9:31:38
